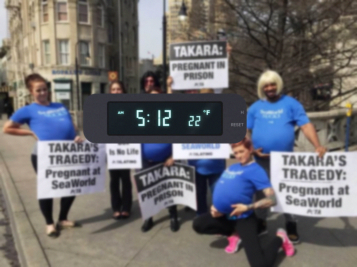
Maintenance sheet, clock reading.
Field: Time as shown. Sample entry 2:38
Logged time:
5:12
